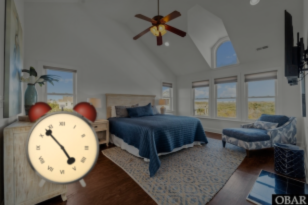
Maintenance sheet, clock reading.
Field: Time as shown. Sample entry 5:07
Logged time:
4:53
